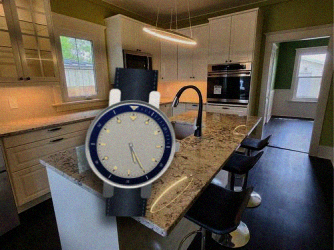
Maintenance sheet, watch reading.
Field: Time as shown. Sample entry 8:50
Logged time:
5:25
